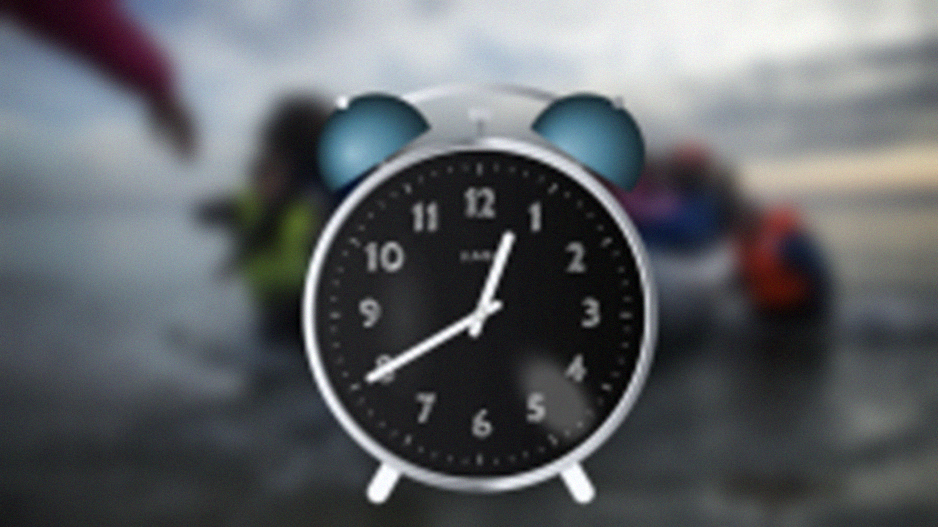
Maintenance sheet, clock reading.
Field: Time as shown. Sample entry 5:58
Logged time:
12:40
